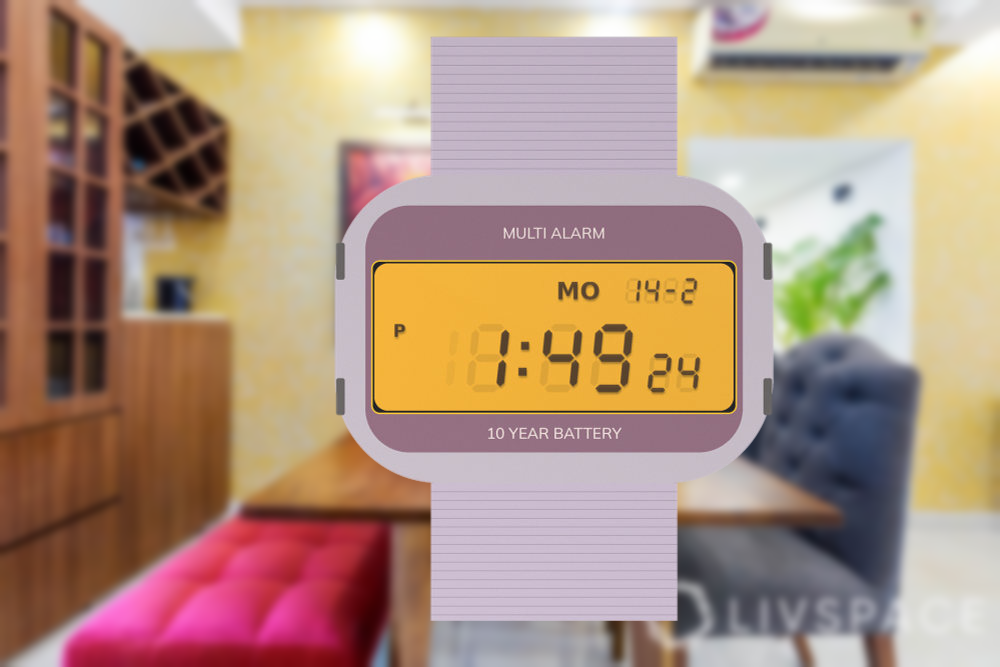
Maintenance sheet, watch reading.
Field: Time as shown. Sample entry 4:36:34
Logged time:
1:49:24
